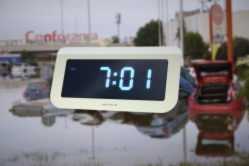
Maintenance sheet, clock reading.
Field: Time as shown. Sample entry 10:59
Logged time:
7:01
